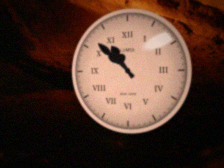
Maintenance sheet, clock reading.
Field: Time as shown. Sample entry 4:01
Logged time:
10:52
